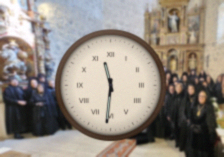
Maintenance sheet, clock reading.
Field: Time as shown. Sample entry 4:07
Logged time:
11:31
